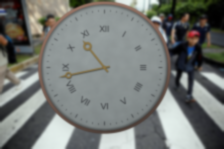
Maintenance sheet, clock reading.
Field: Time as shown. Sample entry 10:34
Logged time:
10:43
